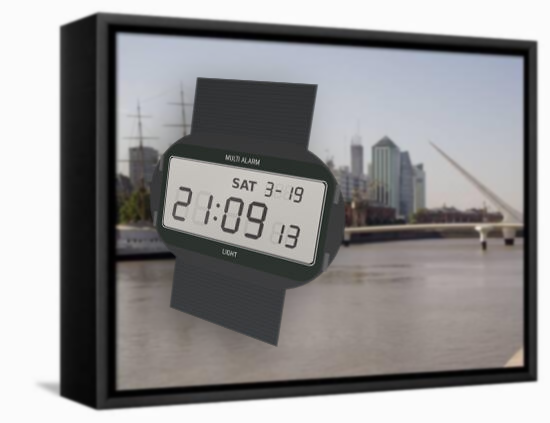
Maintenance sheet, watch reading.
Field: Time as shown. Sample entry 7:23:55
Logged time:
21:09:13
